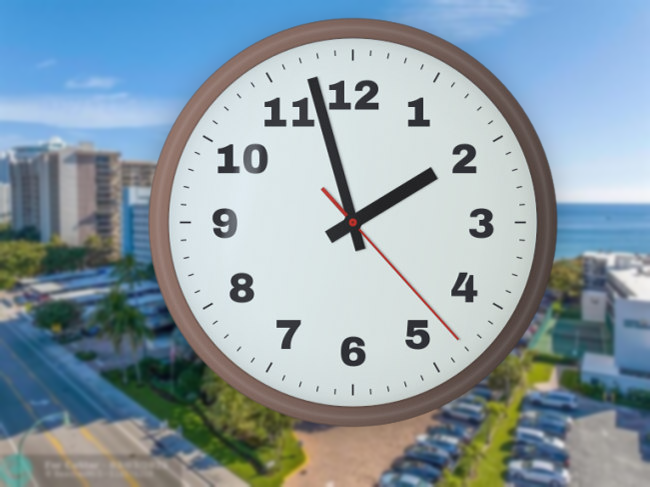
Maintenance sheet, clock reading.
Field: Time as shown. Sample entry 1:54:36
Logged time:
1:57:23
